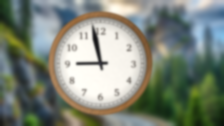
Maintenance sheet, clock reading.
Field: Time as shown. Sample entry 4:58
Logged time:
8:58
